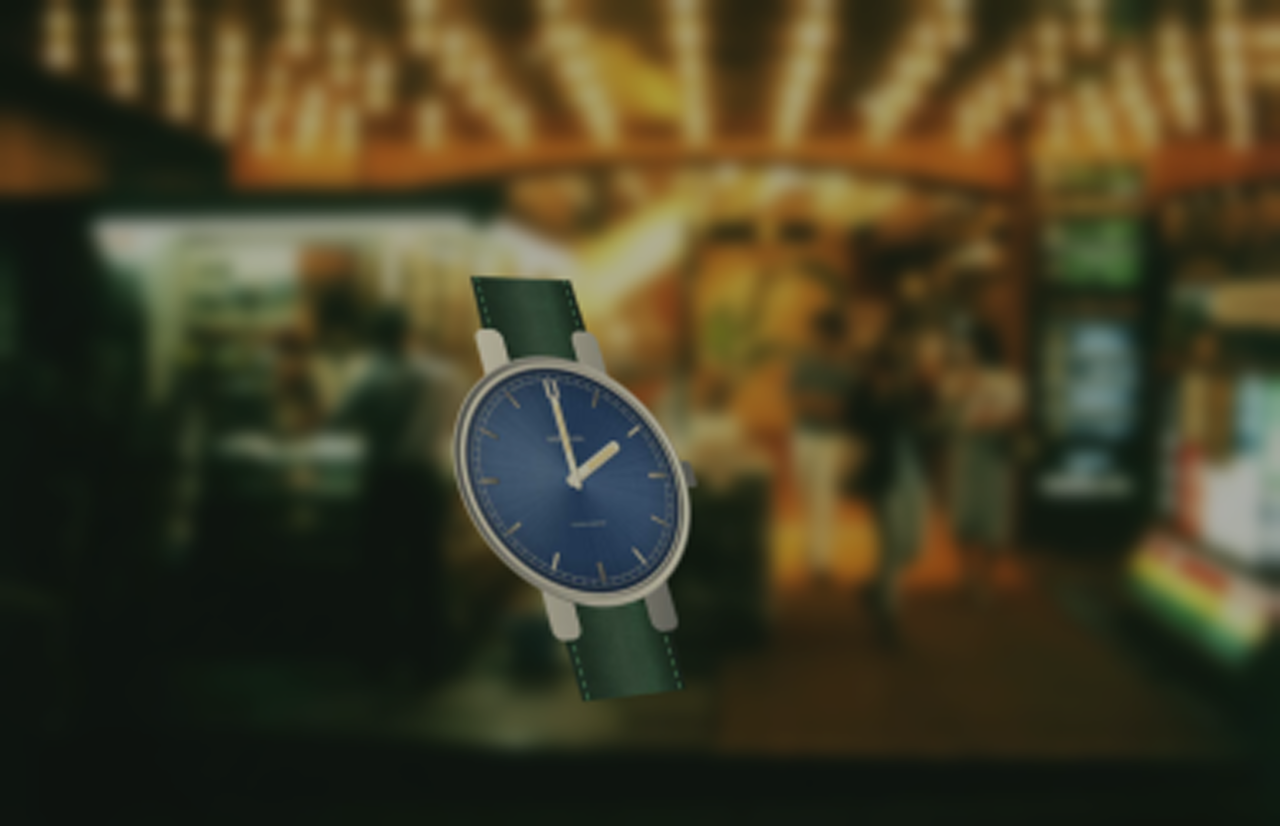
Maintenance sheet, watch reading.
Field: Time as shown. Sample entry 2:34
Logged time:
2:00
